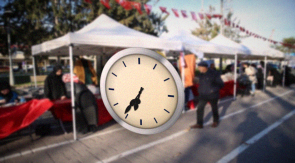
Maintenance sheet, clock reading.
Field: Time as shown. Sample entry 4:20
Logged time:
6:36
